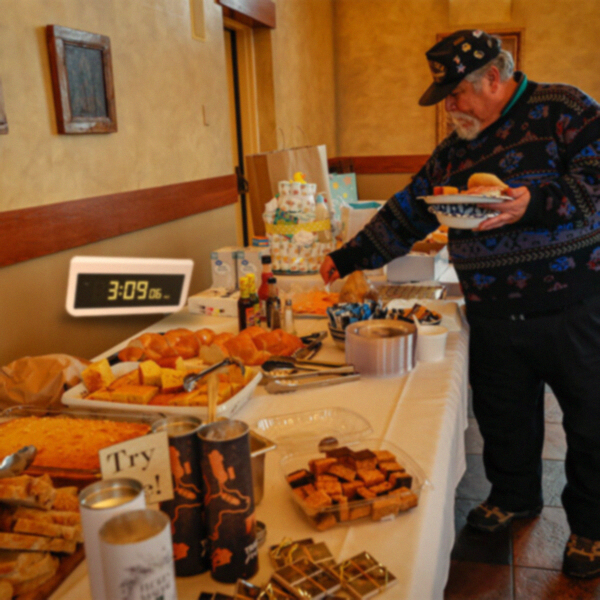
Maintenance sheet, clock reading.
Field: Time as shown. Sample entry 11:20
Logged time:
3:09
